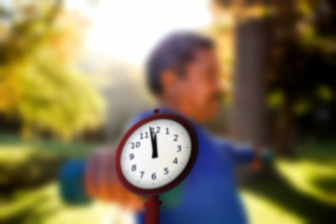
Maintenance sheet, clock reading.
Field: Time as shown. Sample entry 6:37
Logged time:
11:58
